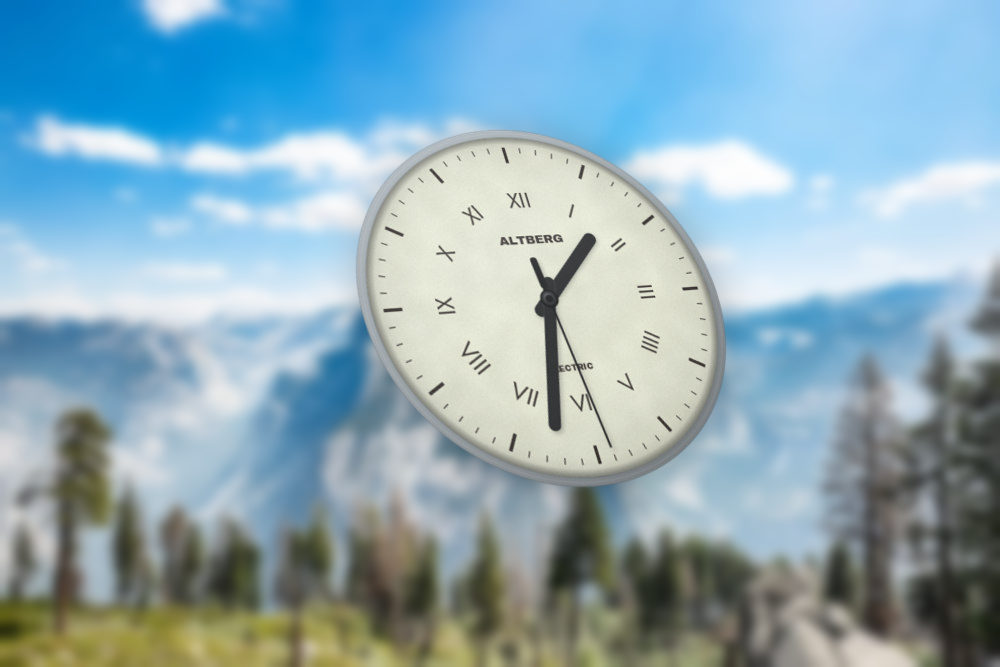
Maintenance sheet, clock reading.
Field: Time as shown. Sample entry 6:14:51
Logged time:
1:32:29
